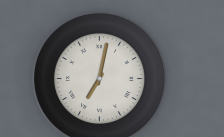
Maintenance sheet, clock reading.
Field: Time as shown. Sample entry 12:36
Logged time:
7:02
